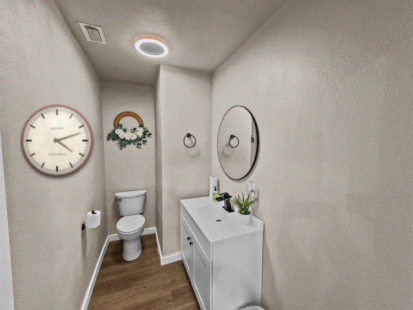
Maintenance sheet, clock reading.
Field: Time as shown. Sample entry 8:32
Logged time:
4:12
